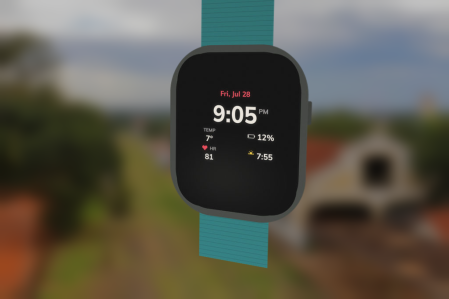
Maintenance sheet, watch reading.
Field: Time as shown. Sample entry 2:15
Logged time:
9:05
